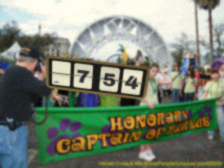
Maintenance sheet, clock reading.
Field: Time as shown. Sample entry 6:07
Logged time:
7:54
